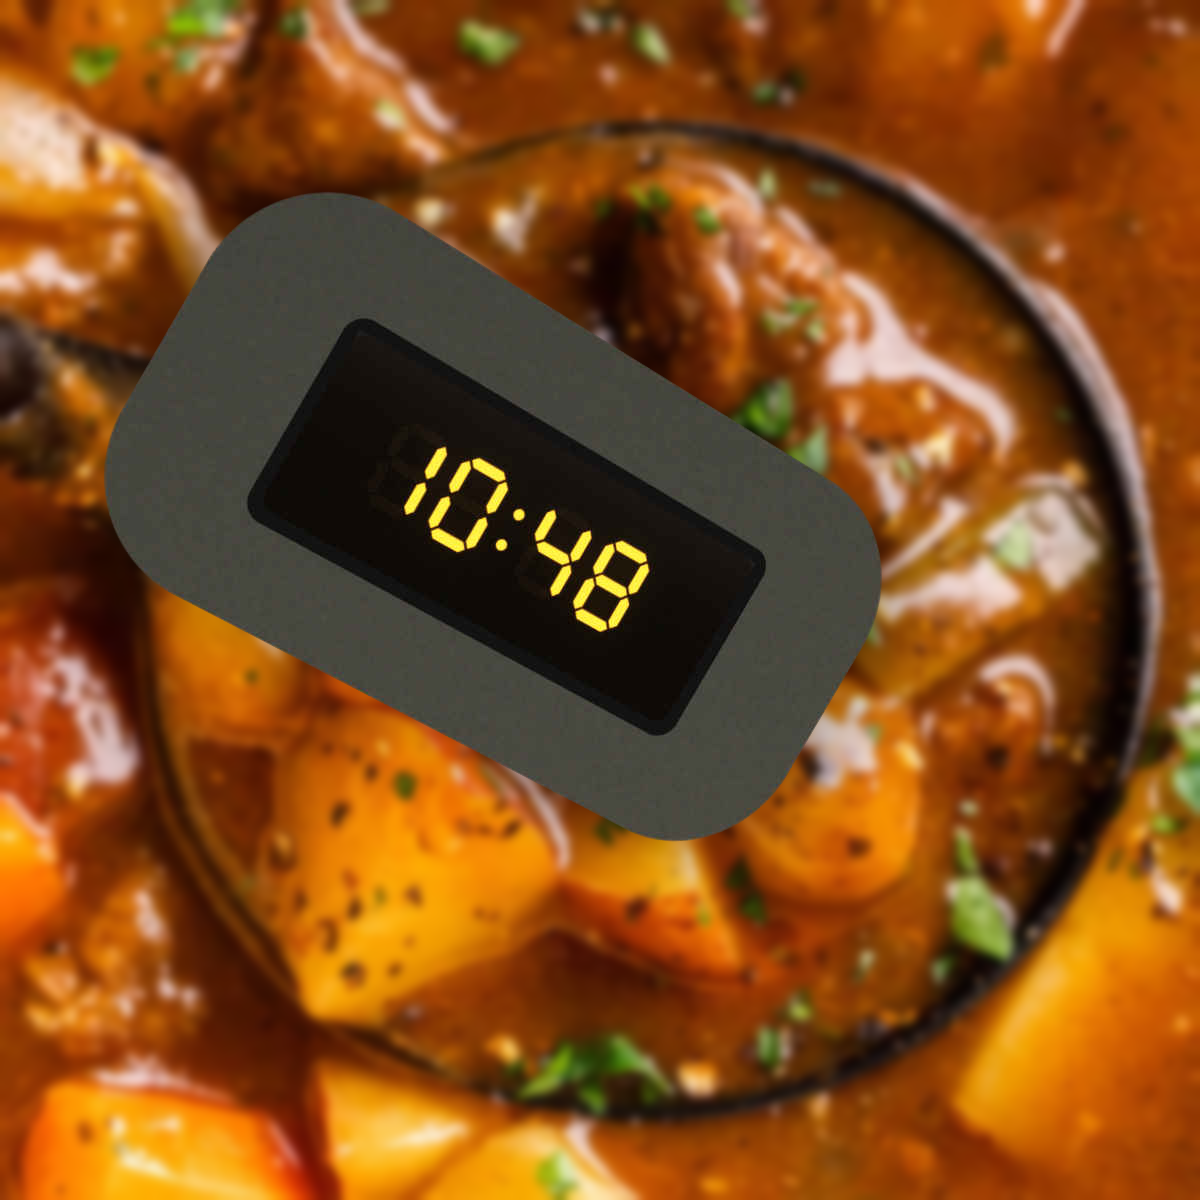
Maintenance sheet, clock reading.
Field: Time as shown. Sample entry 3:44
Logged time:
10:48
